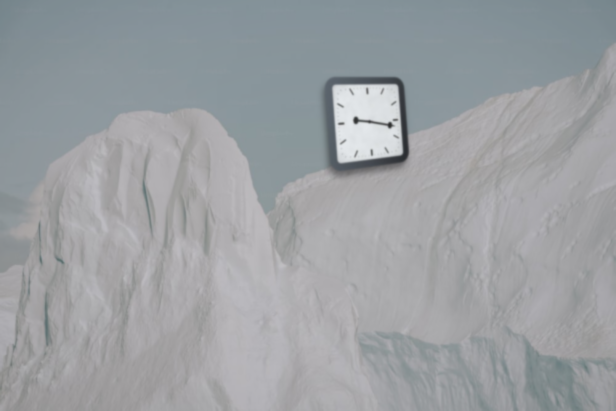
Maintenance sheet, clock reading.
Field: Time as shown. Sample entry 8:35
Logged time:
9:17
